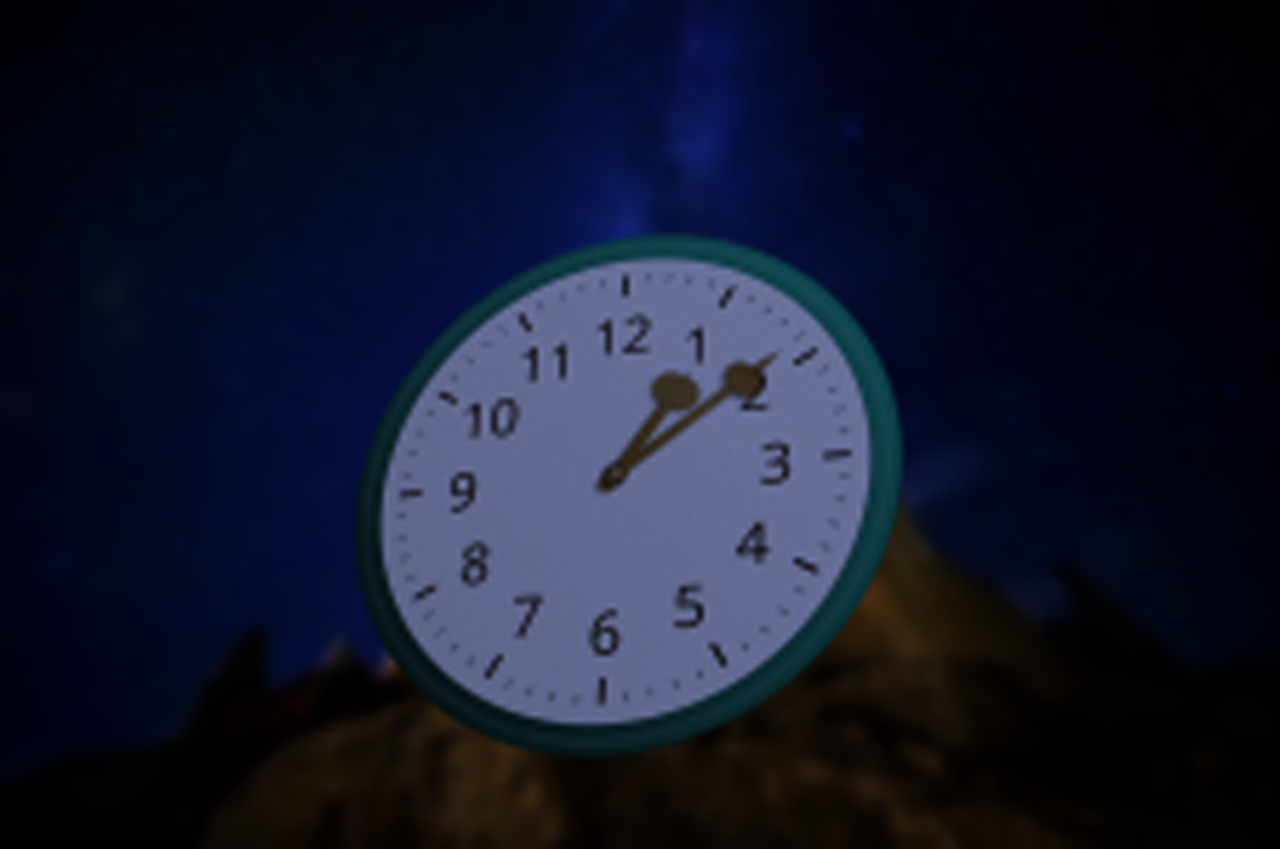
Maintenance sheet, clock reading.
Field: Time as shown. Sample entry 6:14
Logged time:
1:09
